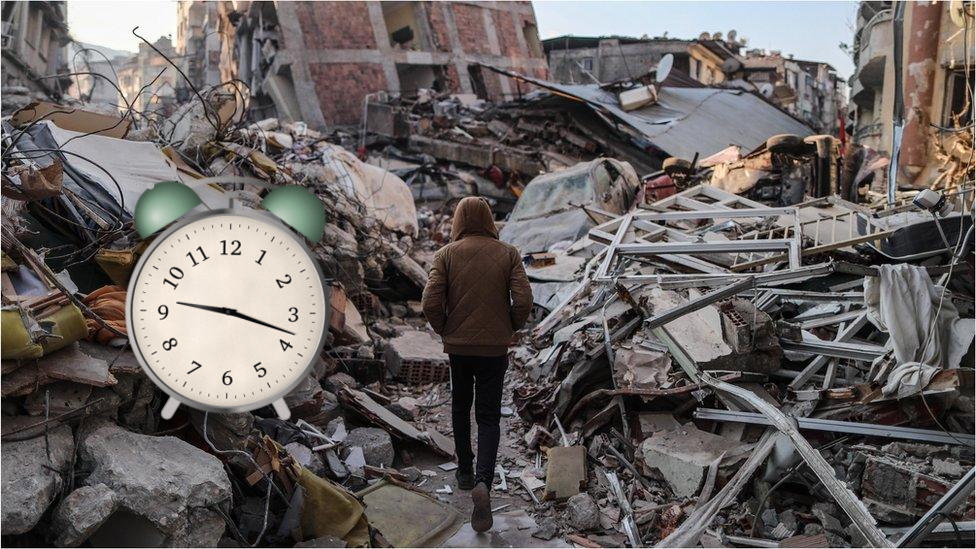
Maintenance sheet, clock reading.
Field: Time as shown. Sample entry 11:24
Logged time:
9:18
